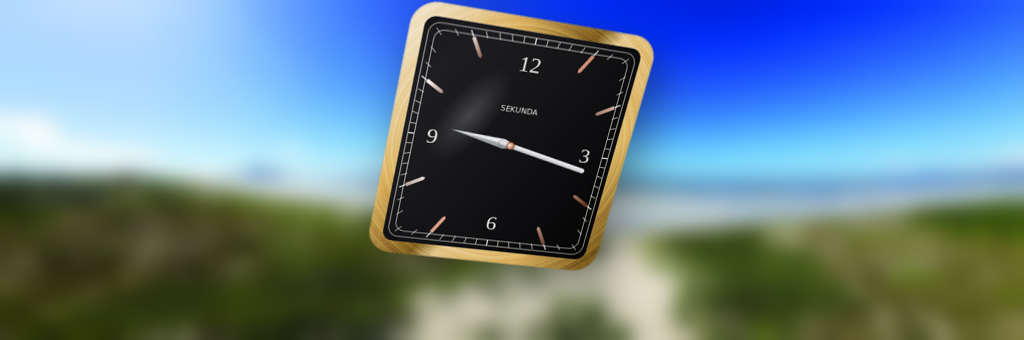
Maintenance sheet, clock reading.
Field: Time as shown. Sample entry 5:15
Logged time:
9:17
